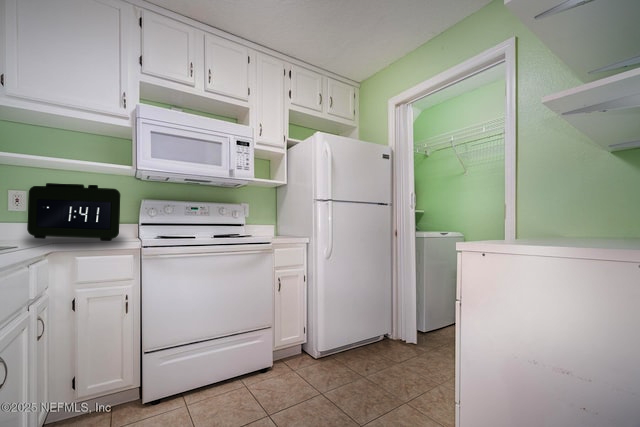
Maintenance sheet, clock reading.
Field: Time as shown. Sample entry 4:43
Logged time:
1:41
